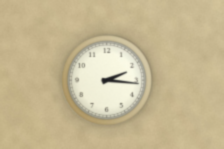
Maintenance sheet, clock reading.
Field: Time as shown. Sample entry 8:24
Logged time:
2:16
